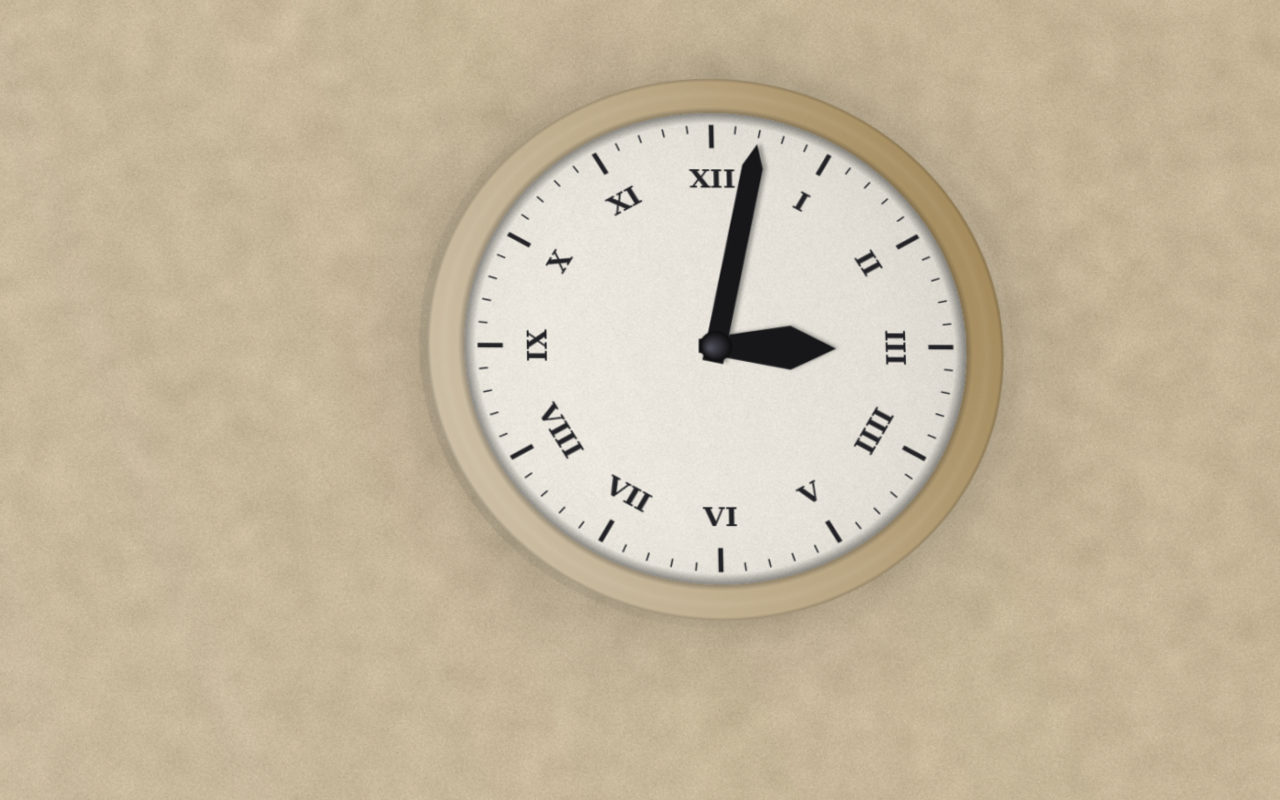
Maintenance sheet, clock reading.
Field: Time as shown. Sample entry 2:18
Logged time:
3:02
